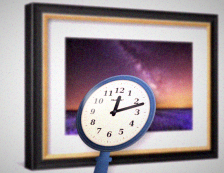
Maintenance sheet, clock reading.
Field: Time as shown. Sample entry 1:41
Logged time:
12:12
